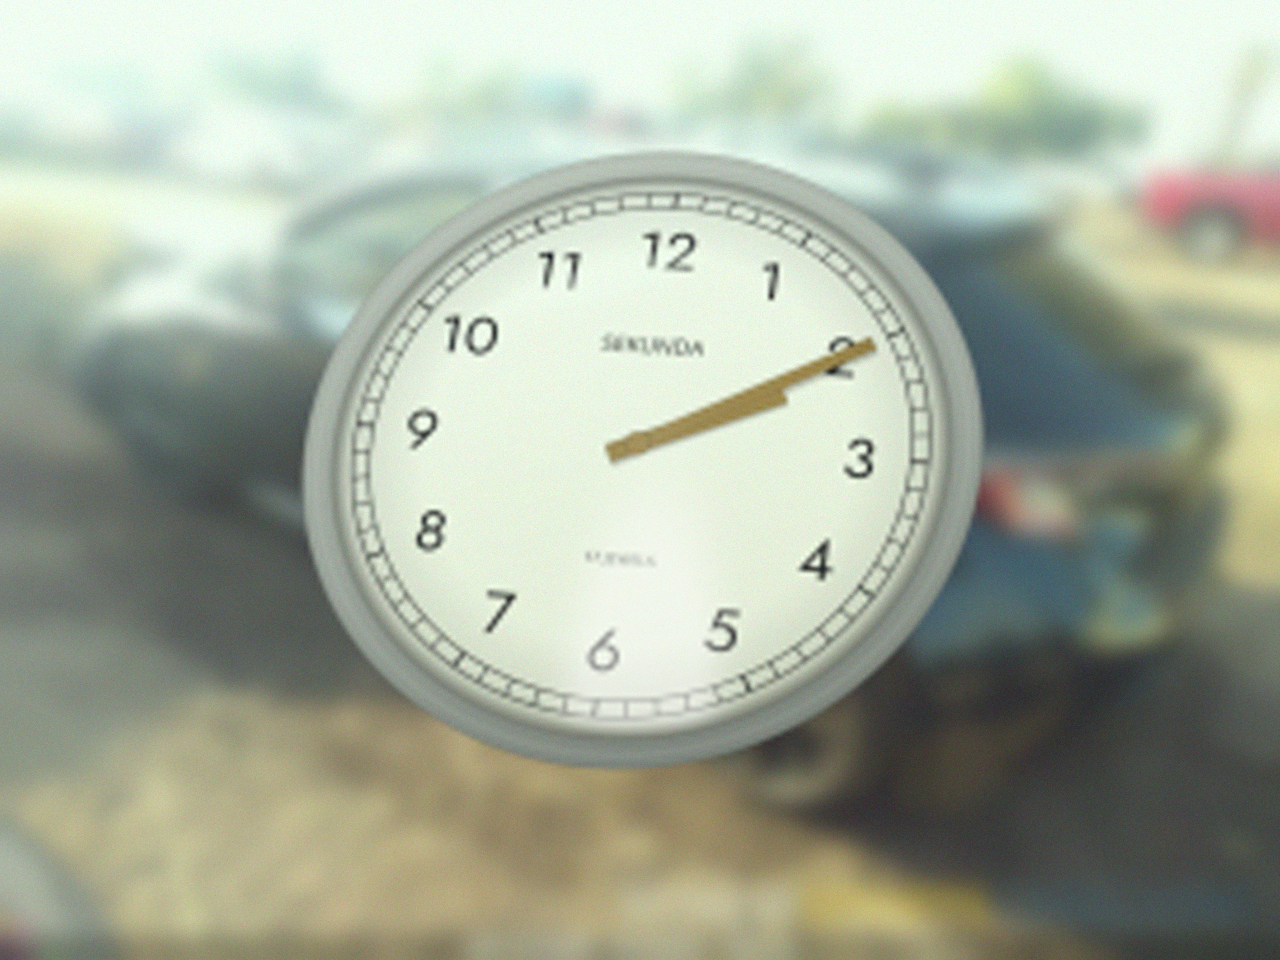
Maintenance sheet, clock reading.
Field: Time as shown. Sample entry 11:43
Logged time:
2:10
